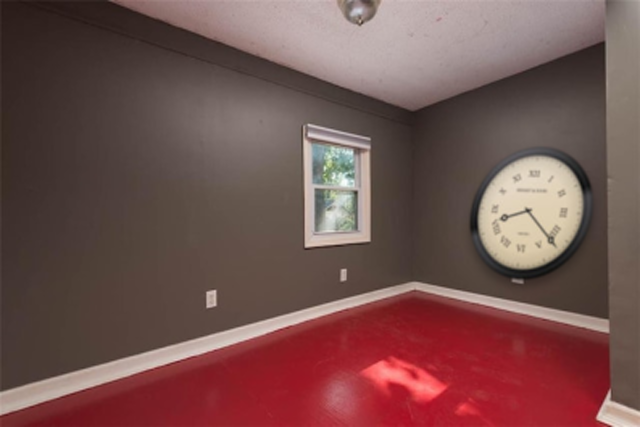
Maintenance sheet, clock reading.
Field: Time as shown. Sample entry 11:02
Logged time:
8:22
